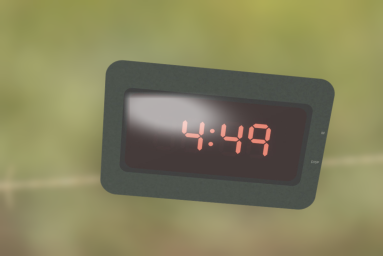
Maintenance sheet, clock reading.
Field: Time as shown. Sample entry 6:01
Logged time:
4:49
